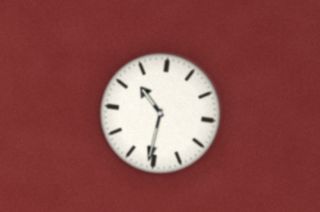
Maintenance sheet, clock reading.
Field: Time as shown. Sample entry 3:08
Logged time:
10:31
